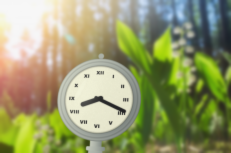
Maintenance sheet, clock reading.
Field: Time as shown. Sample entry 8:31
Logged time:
8:19
